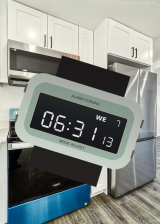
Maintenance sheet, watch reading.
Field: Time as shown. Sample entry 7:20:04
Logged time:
6:31:13
